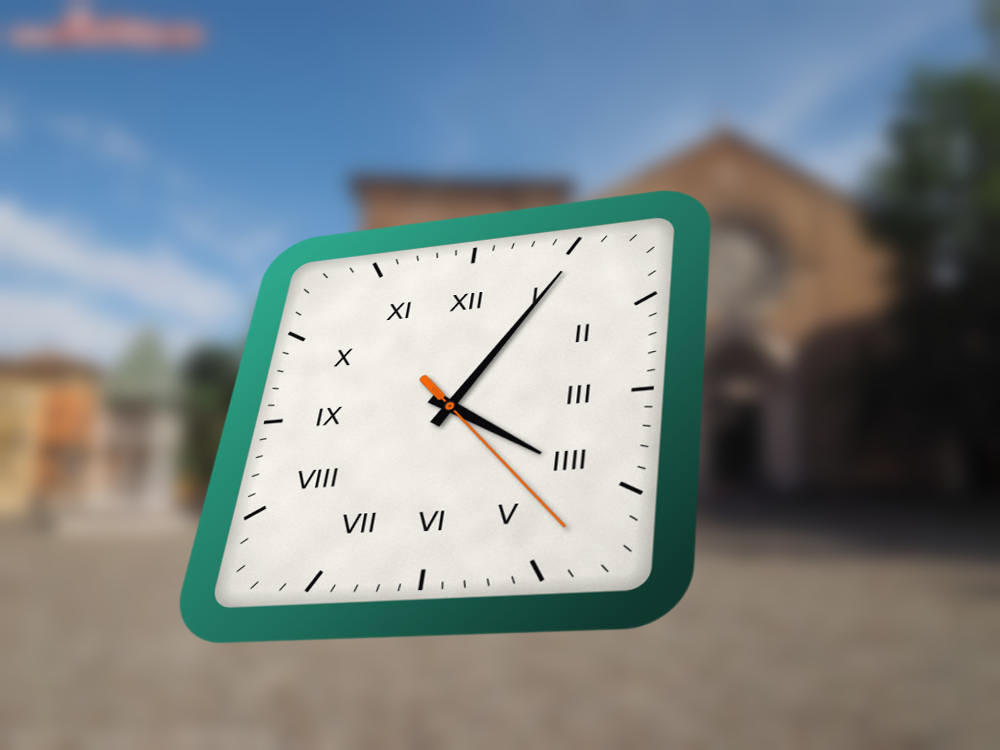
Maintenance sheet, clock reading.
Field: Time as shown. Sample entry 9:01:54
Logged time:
4:05:23
